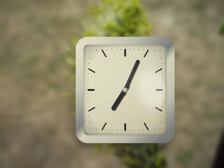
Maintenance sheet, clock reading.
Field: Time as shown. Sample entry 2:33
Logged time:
7:04
